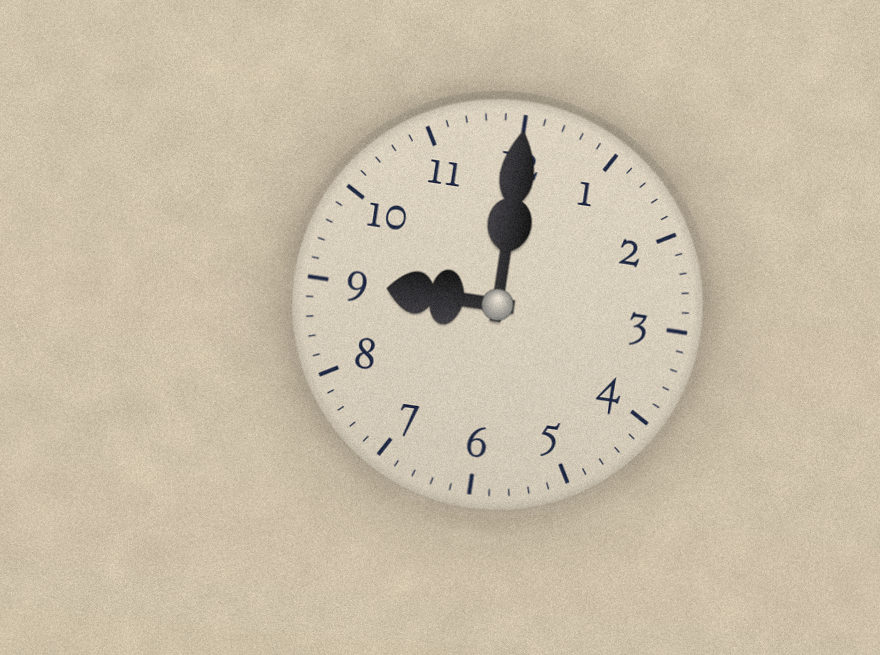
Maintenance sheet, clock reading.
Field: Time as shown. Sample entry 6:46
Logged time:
9:00
